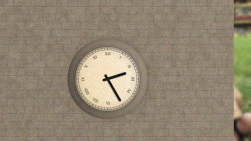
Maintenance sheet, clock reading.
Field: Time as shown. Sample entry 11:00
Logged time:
2:25
